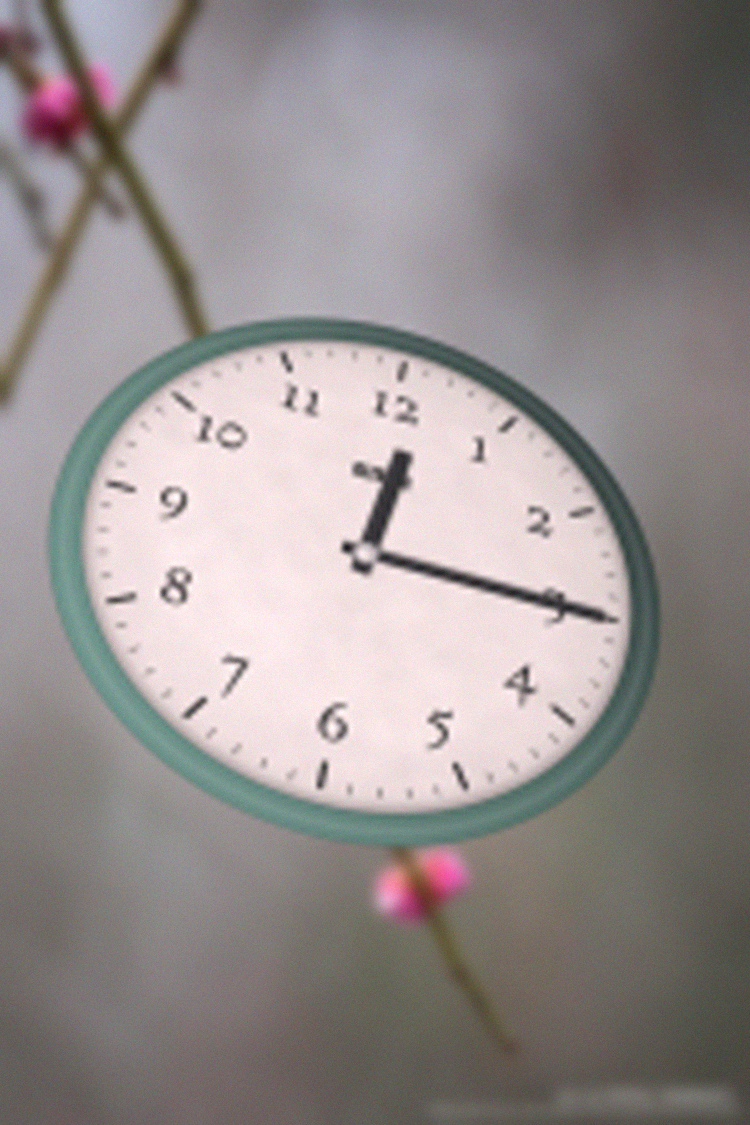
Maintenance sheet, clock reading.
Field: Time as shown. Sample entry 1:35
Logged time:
12:15
